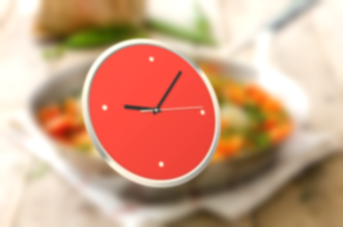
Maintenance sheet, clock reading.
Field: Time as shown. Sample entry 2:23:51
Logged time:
9:06:14
